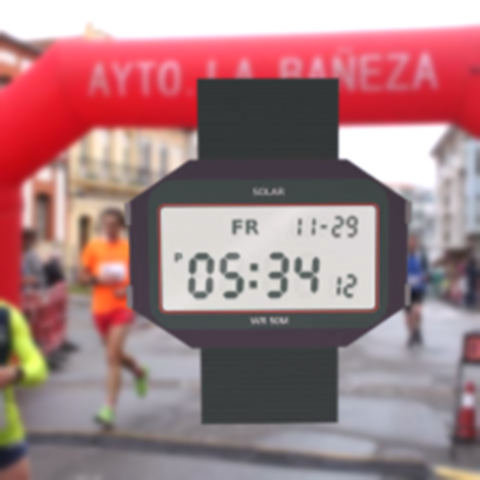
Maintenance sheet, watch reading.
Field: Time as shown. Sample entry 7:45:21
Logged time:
5:34:12
